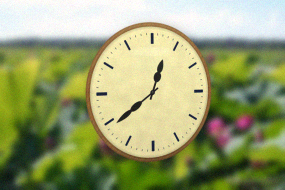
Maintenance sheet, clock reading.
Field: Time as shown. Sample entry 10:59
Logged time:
12:39
